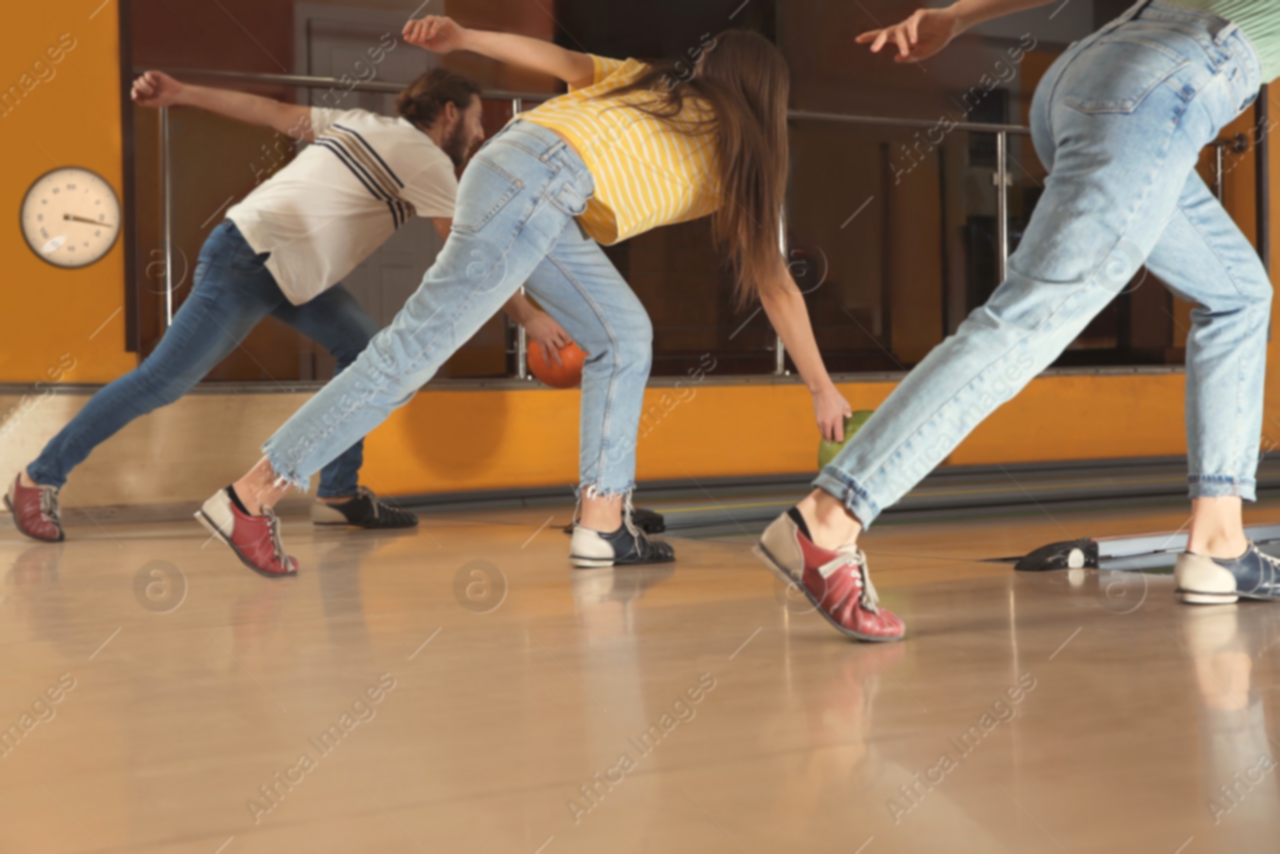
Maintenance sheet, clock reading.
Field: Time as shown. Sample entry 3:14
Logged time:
3:17
